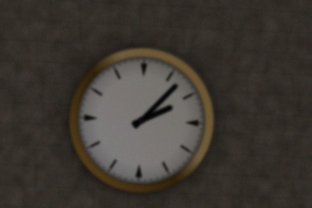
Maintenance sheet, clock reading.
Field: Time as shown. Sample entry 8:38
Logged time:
2:07
